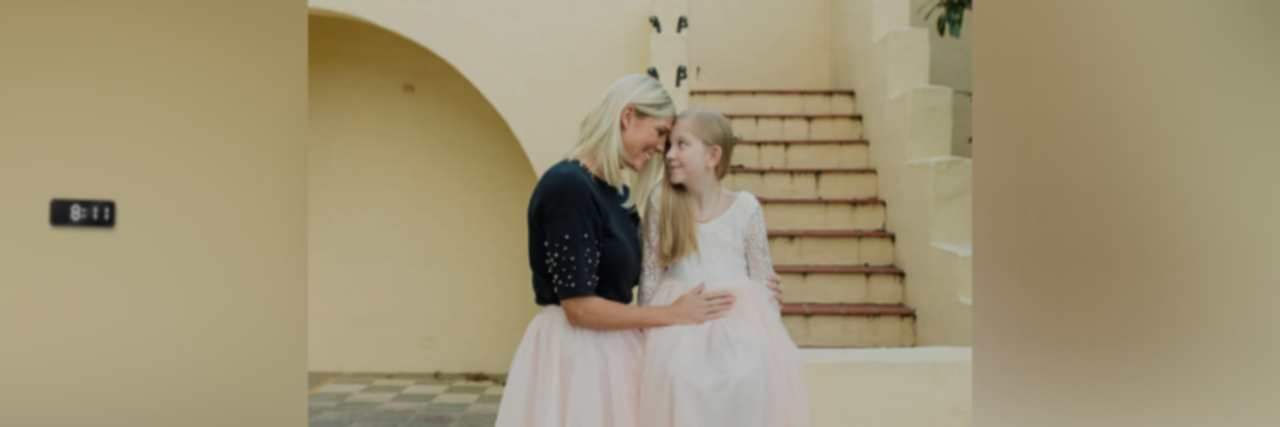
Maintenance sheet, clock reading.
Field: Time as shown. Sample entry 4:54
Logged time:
8:11
